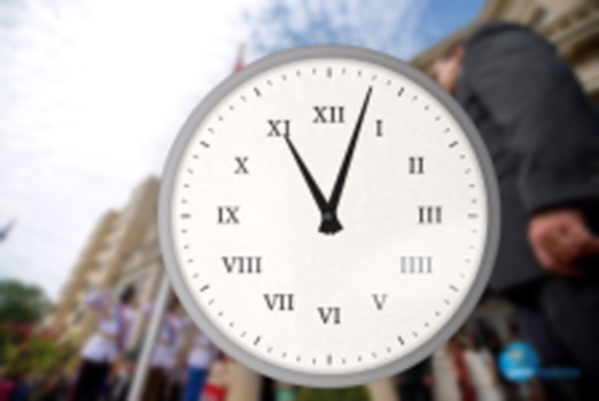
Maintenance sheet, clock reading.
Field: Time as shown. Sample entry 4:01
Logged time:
11:03
